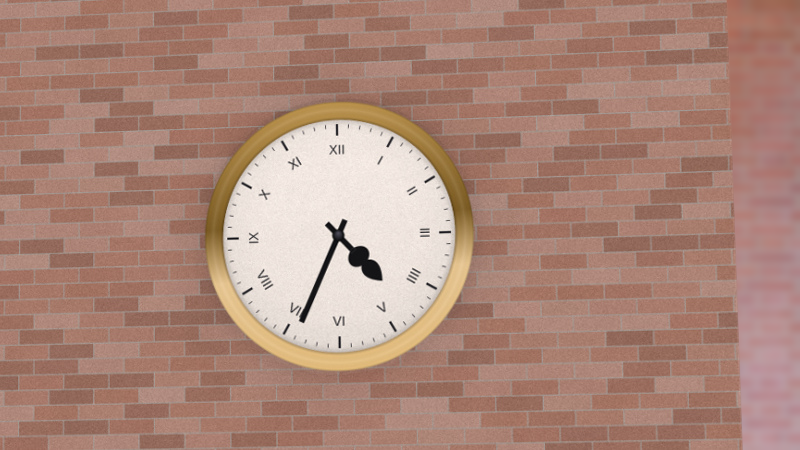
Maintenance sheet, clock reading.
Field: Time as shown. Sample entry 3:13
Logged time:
4:34
